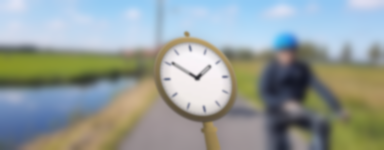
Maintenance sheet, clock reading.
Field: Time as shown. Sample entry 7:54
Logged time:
1:51
